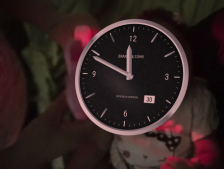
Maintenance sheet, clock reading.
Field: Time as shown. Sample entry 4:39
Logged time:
11:49
